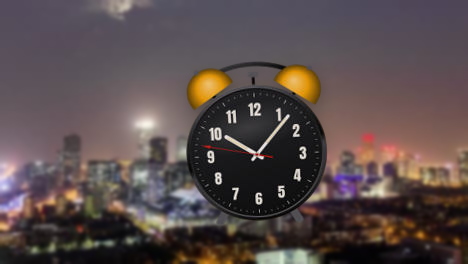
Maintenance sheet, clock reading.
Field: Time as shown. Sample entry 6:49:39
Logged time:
10:06:47
